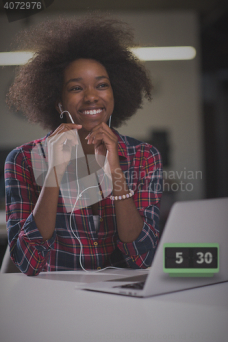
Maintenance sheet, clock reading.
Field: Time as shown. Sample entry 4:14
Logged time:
5:30
